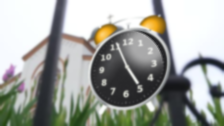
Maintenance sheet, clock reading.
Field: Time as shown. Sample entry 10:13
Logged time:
4:56
